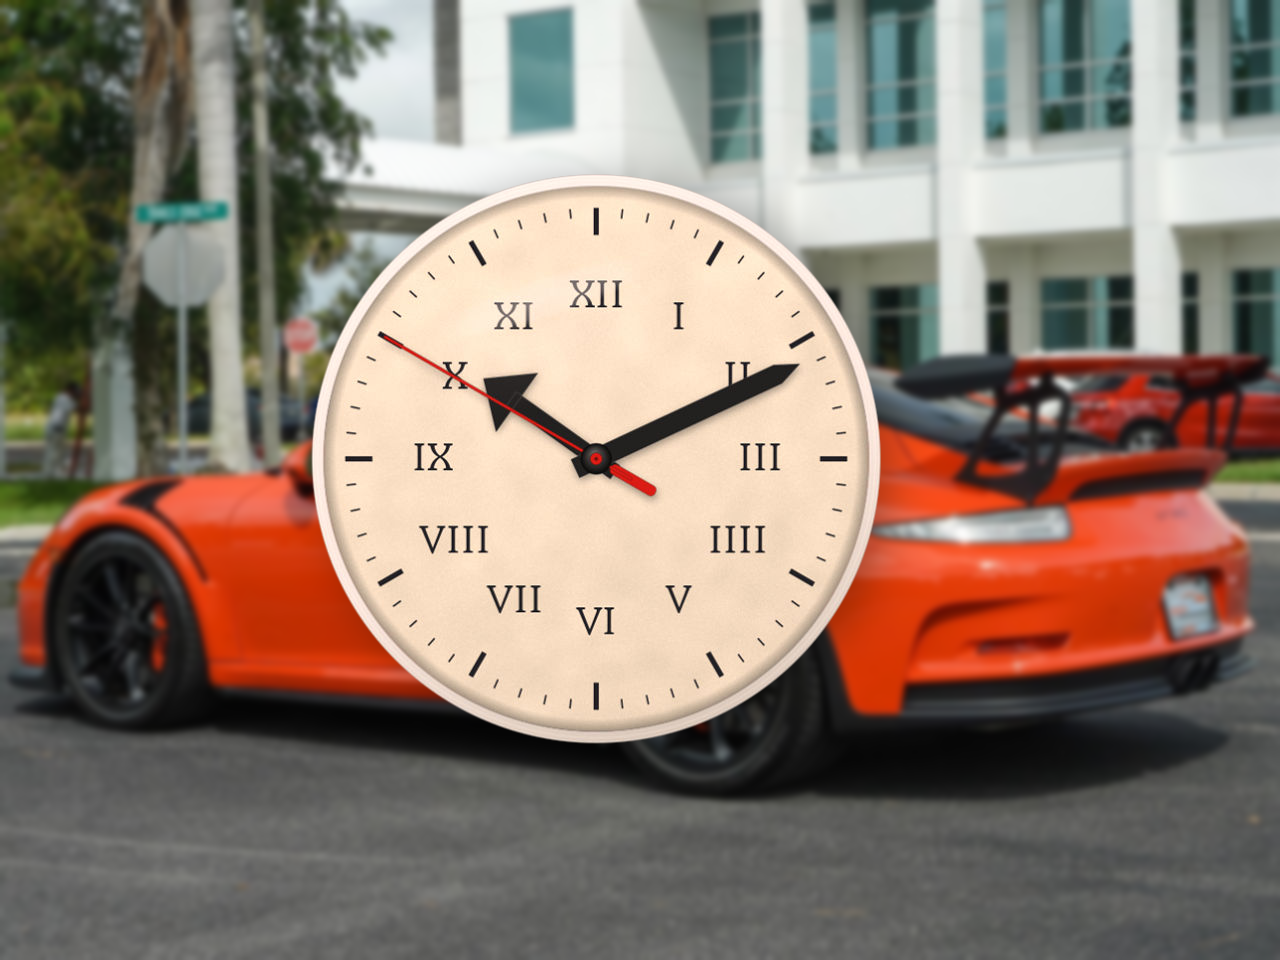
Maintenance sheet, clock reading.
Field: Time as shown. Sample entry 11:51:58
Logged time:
10:10:50
